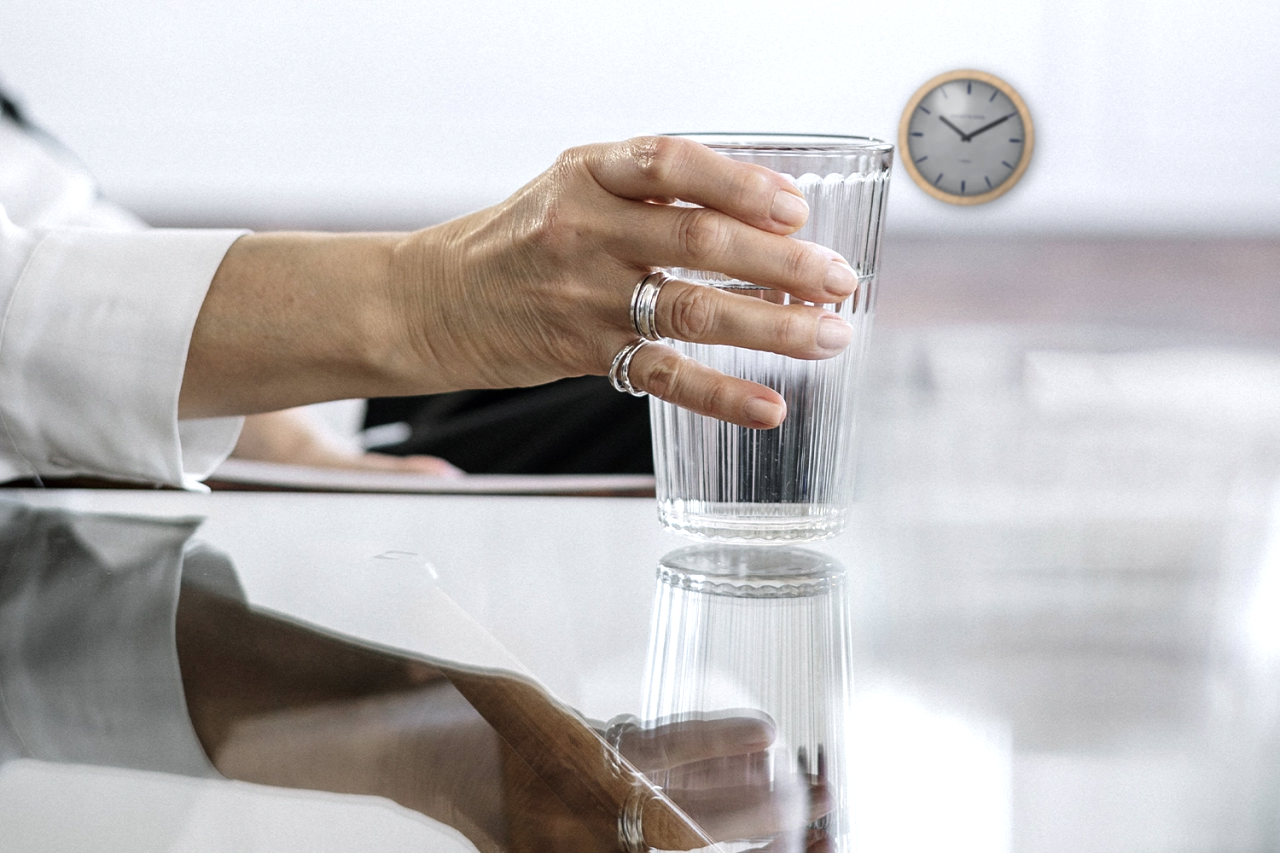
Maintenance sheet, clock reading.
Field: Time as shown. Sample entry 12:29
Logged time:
10:10
